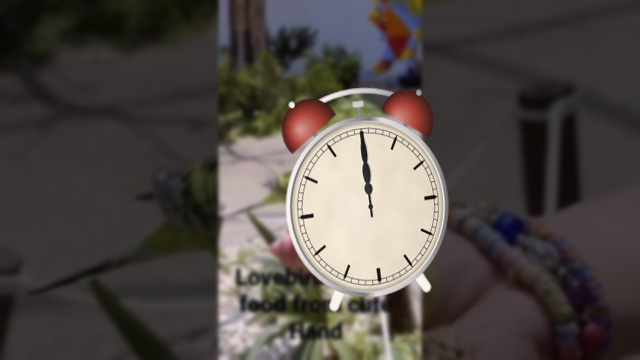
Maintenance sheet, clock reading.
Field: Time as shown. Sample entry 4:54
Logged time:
12:00
